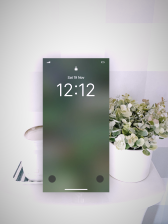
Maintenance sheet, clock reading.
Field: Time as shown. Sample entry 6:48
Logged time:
12:12
